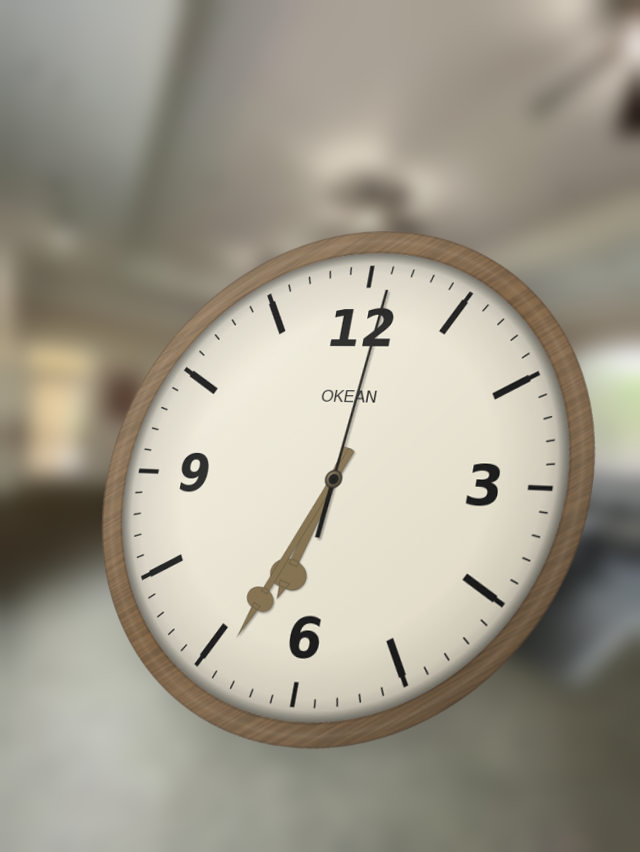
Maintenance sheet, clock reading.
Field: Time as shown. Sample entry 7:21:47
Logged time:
6:34:01
